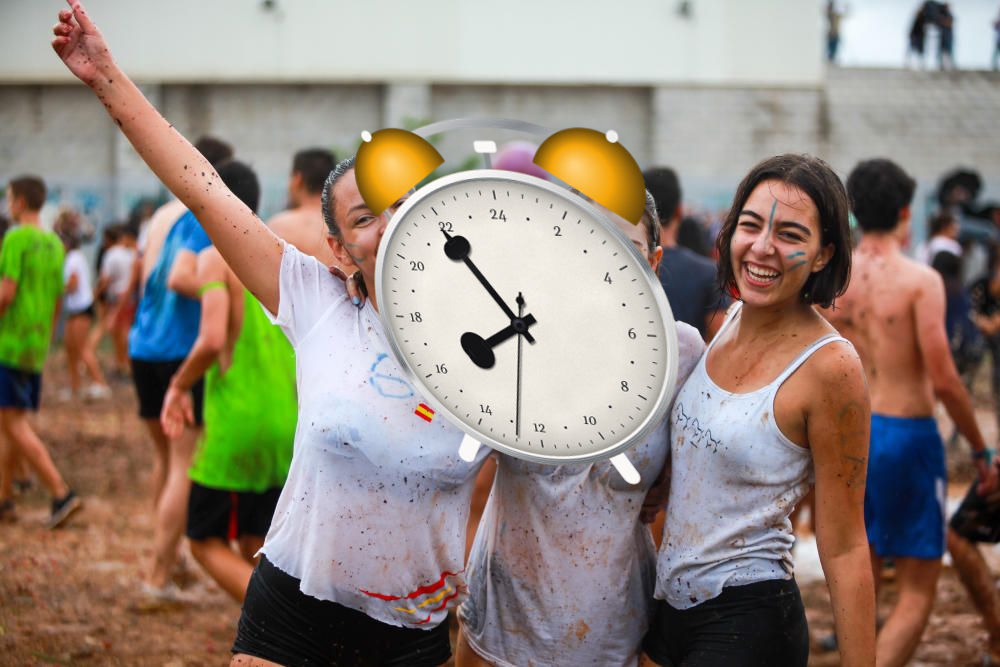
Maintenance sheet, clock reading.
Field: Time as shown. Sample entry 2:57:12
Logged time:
15:54:32
